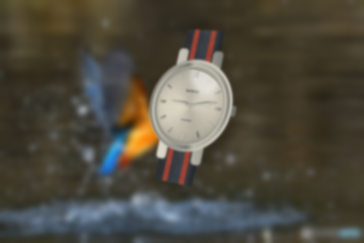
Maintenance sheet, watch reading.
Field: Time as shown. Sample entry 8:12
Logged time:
9:13
